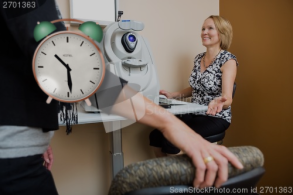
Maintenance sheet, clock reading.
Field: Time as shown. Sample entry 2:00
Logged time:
10:29
